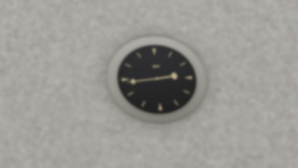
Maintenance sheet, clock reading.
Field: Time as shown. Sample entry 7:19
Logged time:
2:44
